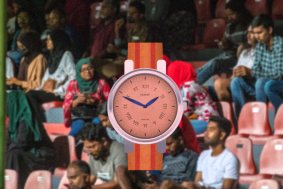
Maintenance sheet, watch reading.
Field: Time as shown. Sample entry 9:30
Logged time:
1:49
